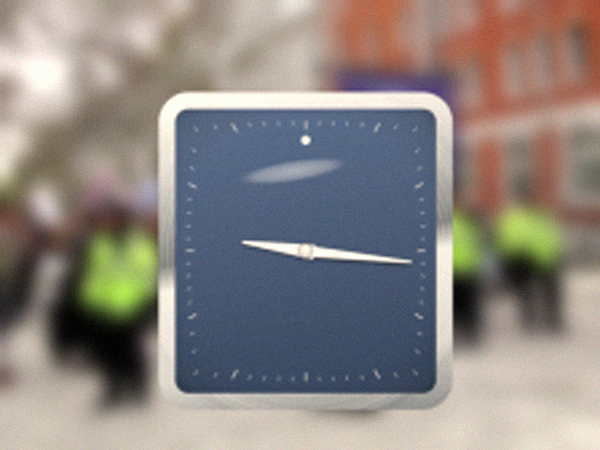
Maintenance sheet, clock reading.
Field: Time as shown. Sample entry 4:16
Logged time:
9:16
